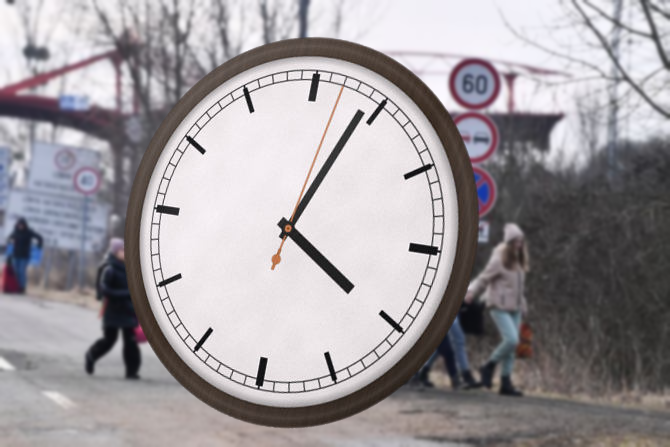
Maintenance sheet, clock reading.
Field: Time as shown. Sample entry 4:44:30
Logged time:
4:04:02
